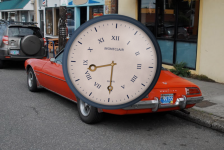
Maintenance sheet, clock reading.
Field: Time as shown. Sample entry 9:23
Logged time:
8:30
